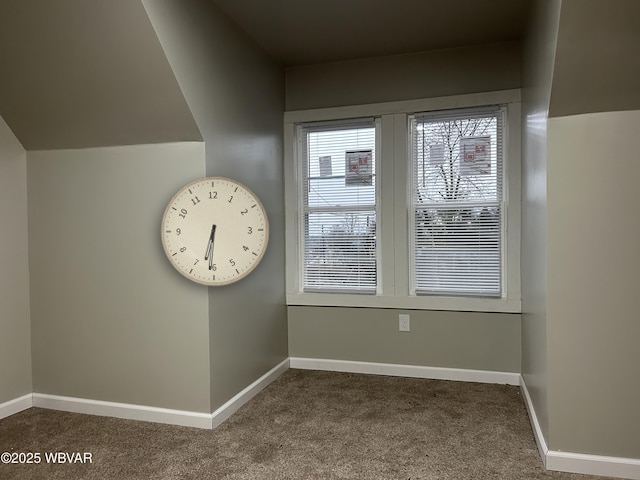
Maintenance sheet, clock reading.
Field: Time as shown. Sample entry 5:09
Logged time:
6:31
